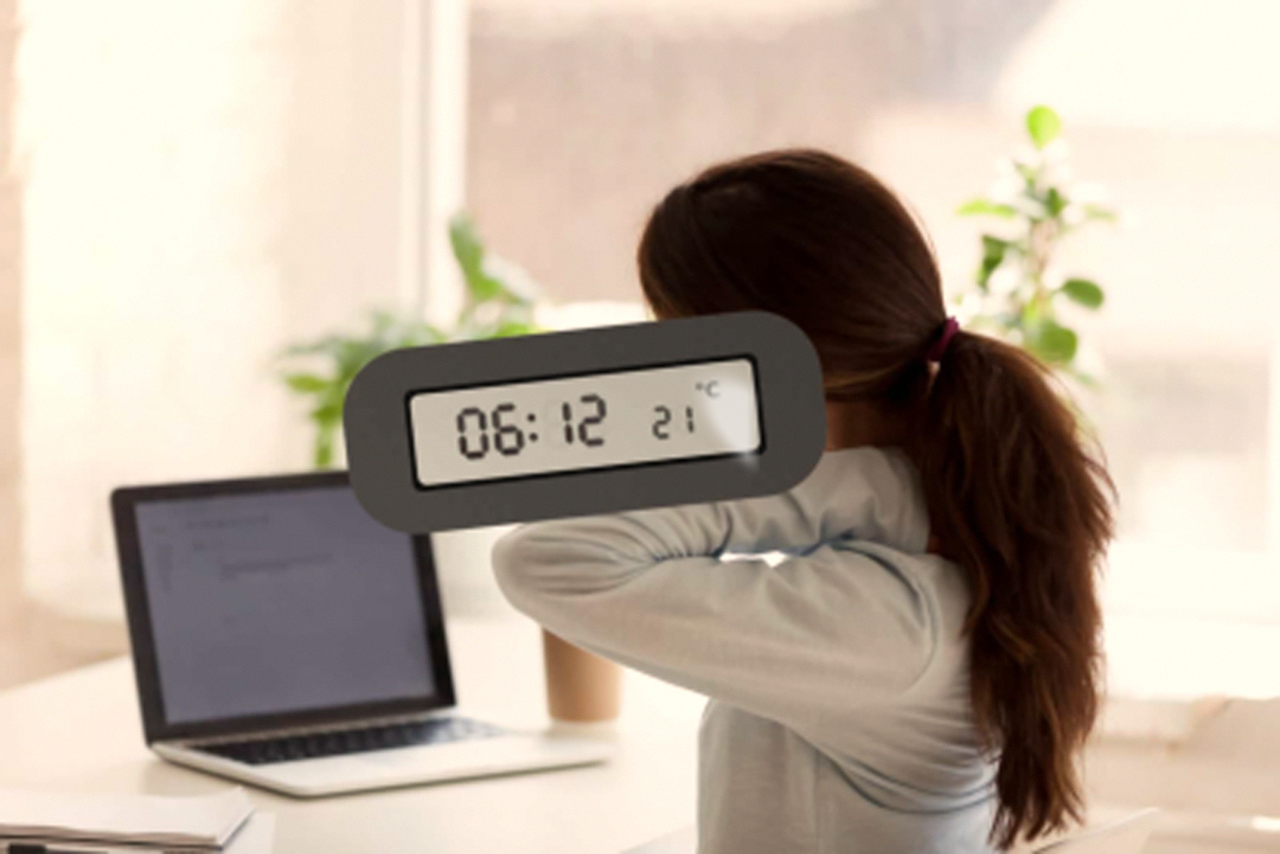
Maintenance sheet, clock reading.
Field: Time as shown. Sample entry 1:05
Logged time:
6:12
